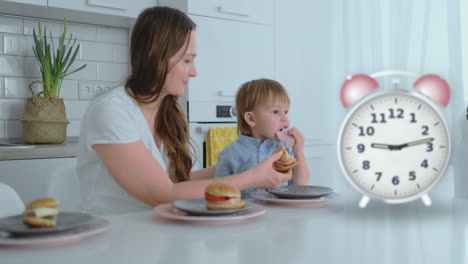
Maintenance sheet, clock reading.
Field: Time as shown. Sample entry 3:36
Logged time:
9:13
